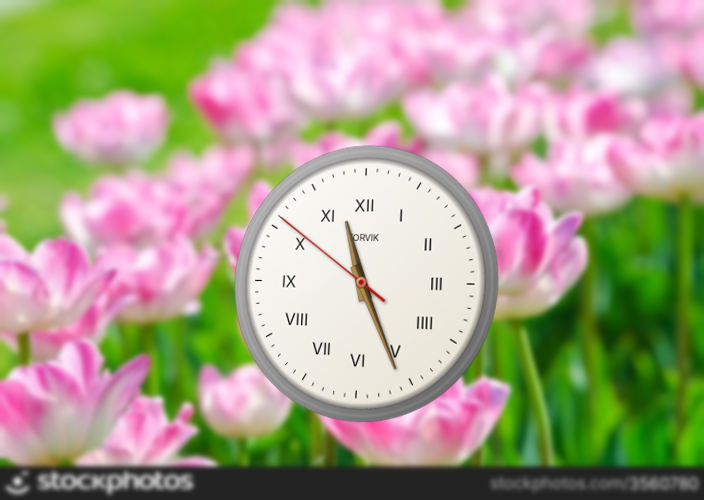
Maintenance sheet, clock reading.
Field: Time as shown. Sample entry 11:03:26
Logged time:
11:25:51
